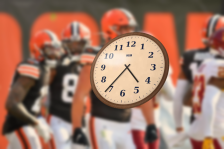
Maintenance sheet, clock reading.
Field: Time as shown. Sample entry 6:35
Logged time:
4:36
